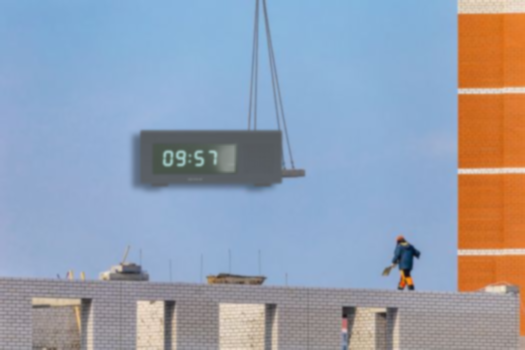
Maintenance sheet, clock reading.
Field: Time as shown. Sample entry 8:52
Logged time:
9:57
